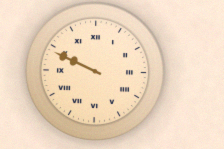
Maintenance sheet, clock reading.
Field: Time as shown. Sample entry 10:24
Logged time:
9:49
